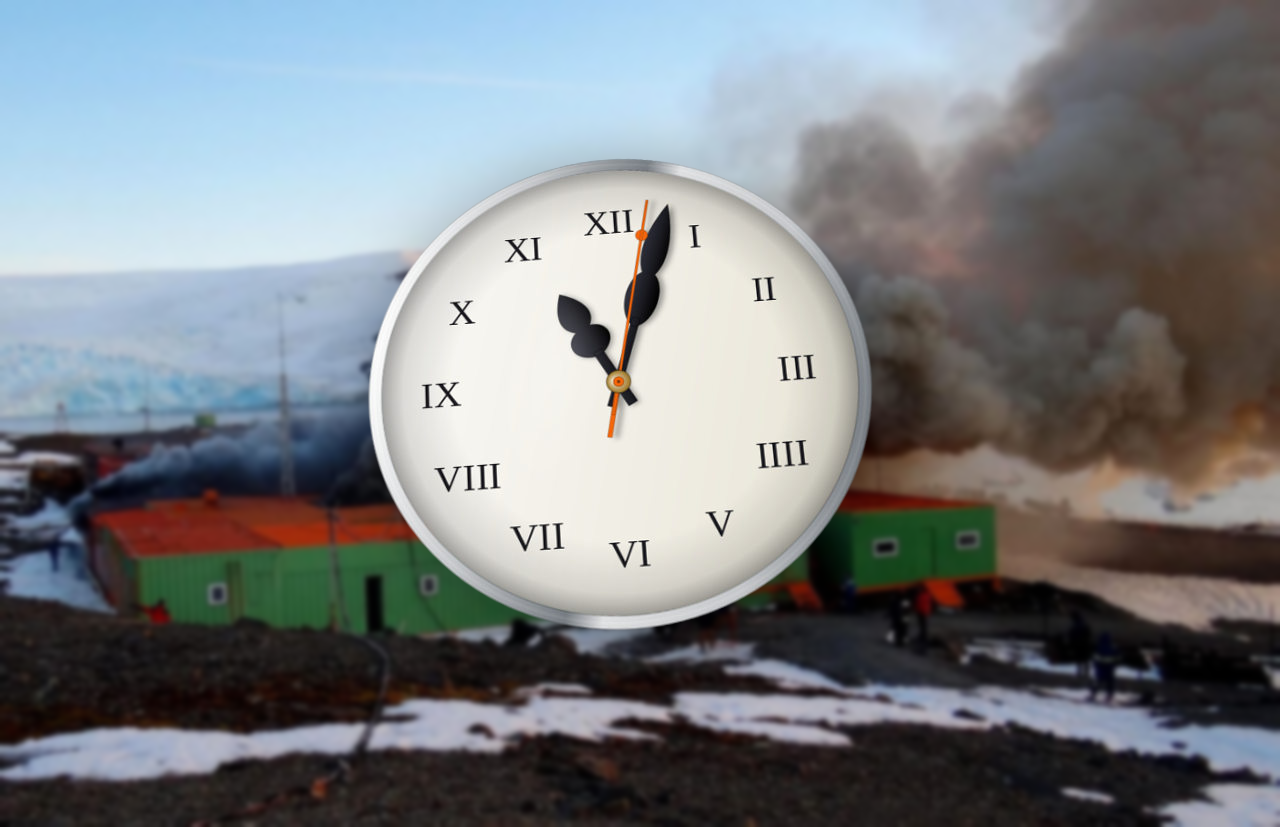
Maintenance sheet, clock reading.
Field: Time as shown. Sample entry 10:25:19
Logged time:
11:03:02
